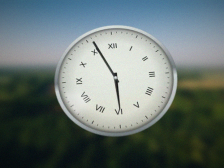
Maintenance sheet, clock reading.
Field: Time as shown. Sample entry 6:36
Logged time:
5:56
